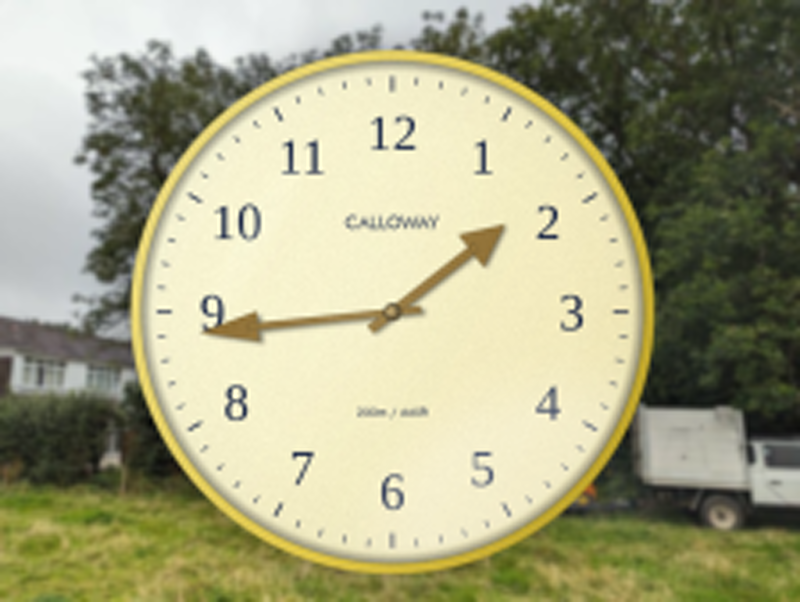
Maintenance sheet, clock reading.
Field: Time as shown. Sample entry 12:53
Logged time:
1:44
